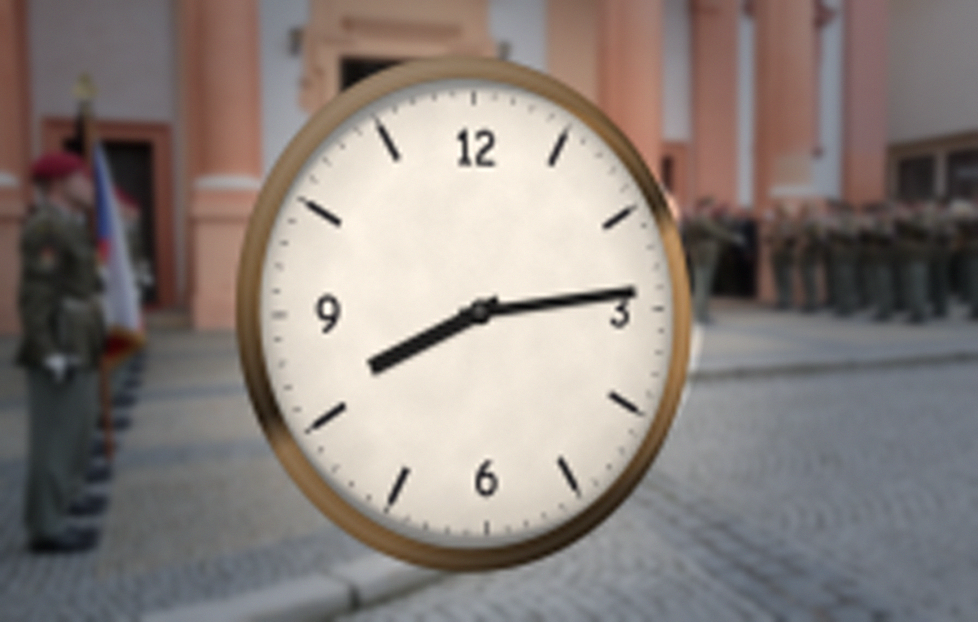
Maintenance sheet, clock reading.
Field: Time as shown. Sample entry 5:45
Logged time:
8:14
